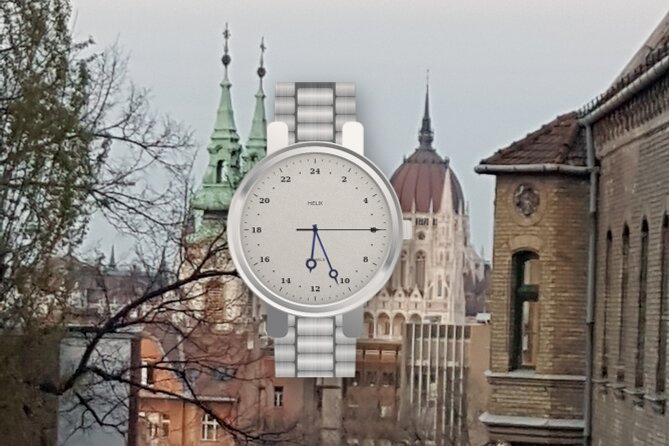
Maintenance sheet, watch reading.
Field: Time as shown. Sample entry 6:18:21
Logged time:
12:26:15
